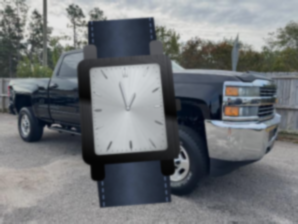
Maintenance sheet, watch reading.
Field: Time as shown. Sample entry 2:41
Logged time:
12:58
